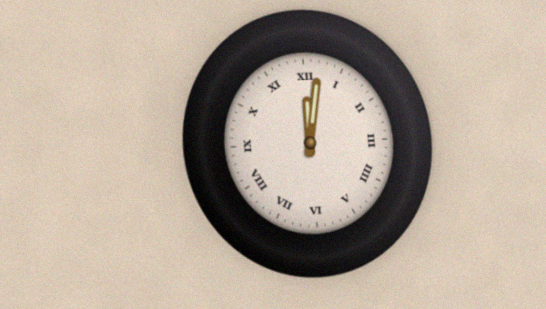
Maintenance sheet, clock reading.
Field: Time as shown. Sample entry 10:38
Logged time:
12:02
